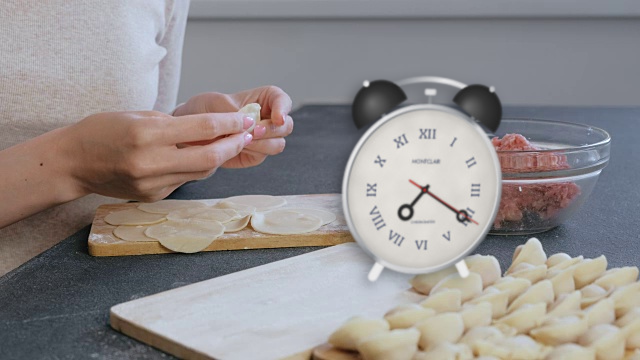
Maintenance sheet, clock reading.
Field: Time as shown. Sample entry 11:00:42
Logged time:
7:20:20
